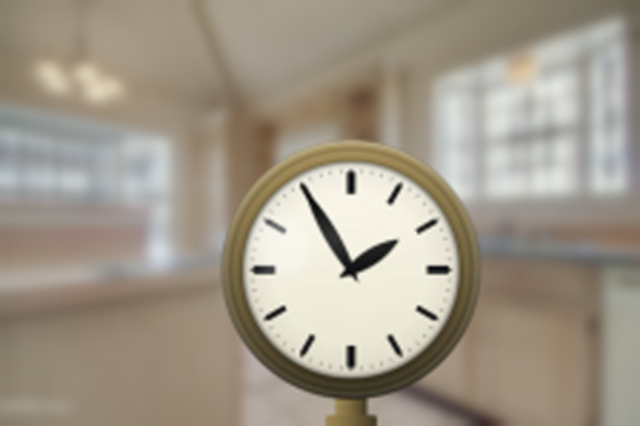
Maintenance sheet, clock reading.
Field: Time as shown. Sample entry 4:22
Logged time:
1:55
